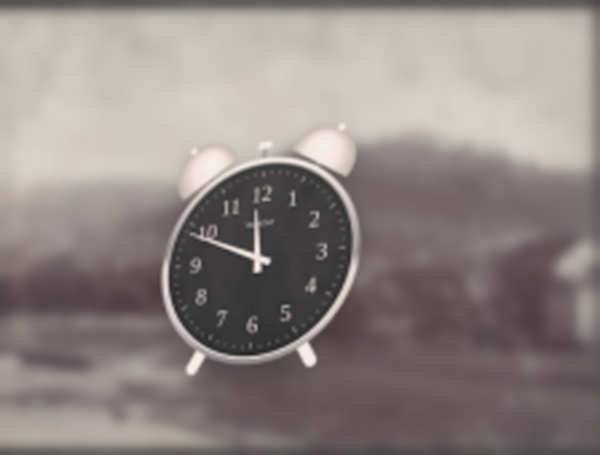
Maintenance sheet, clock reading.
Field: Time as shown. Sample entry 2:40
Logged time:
11:49
